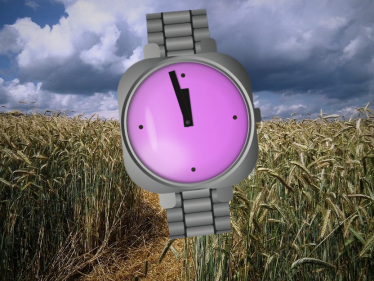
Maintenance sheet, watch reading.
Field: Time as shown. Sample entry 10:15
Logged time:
11:58
